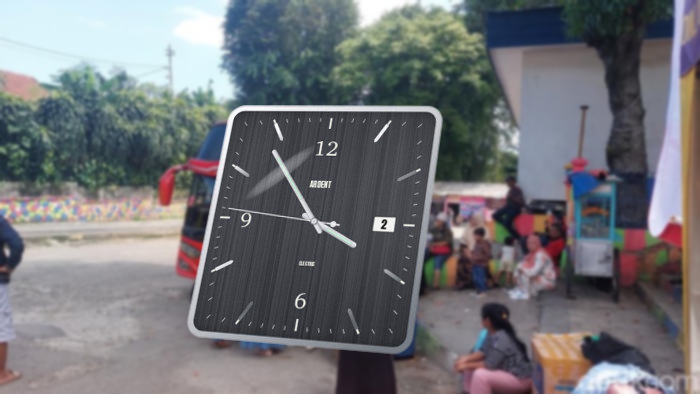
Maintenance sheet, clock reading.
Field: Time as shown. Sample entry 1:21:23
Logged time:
3:53:46
